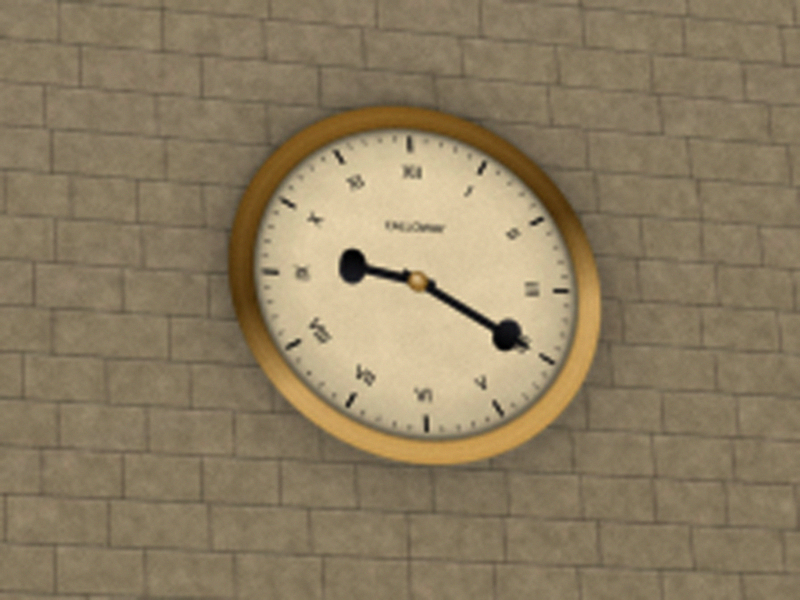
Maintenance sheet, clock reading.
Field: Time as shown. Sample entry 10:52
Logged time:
9:20
